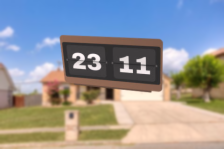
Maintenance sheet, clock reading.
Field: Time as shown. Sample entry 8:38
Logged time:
23:11
